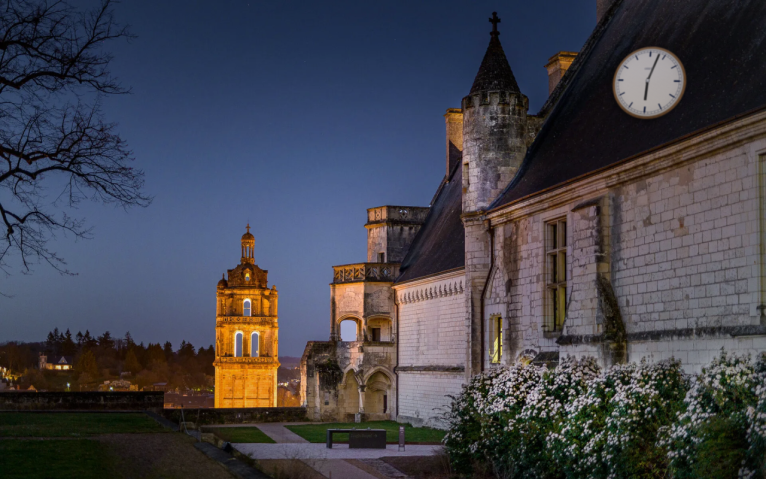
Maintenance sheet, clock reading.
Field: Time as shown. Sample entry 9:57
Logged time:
6:03
